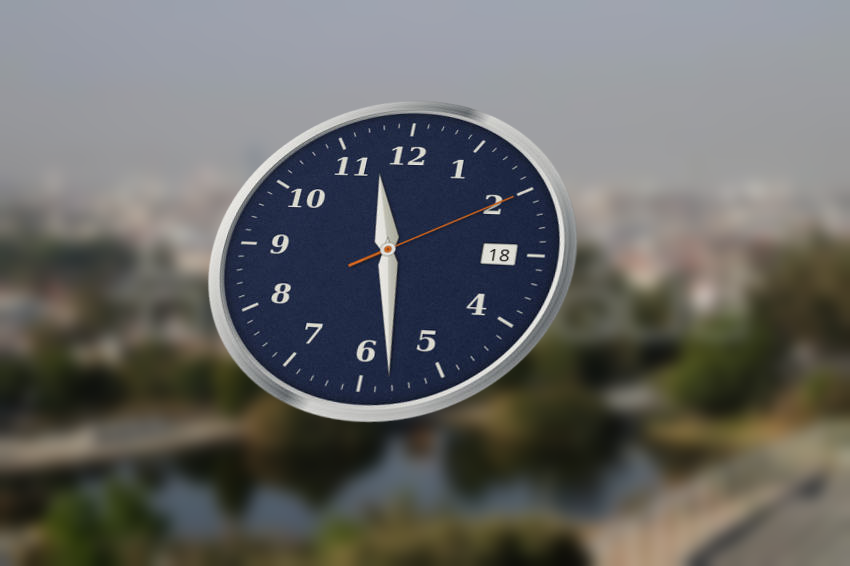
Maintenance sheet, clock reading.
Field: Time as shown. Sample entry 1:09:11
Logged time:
11:28:10
